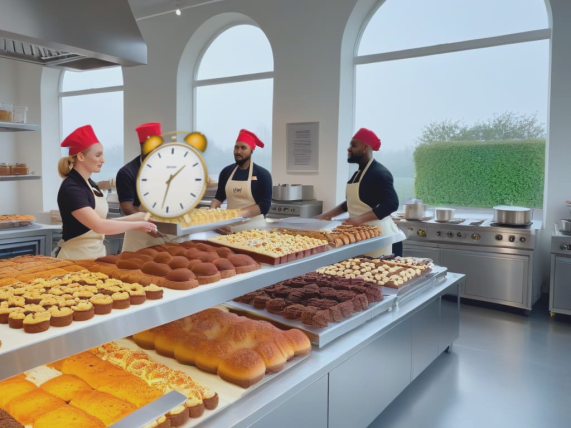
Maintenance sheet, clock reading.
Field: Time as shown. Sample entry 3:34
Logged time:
1:32
